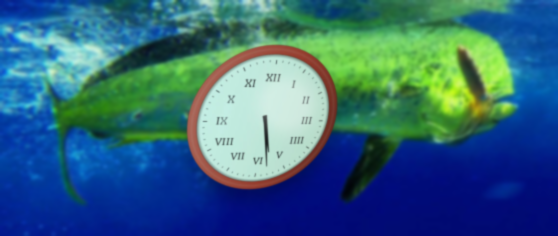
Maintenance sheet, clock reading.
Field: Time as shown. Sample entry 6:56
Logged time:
5:28
